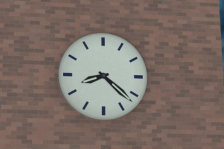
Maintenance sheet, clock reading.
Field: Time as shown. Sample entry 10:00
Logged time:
8:22
